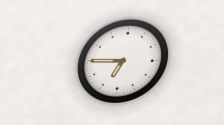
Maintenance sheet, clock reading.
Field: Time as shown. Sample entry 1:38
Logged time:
6:45
